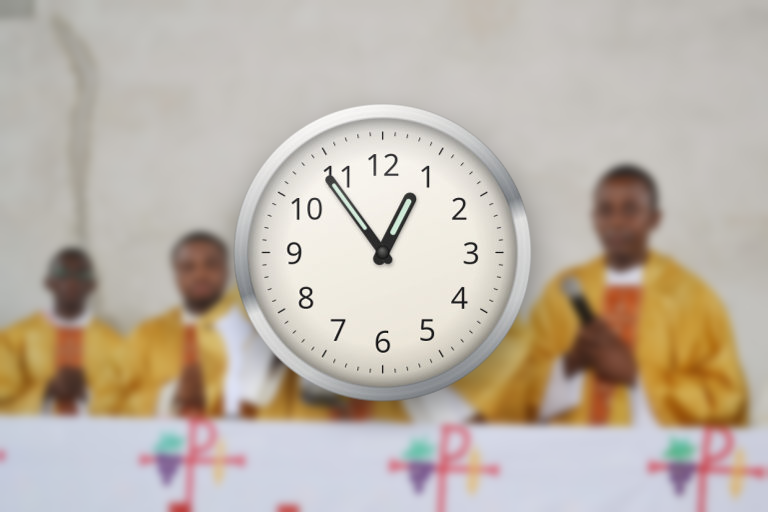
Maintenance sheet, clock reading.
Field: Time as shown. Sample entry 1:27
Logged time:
12:54
